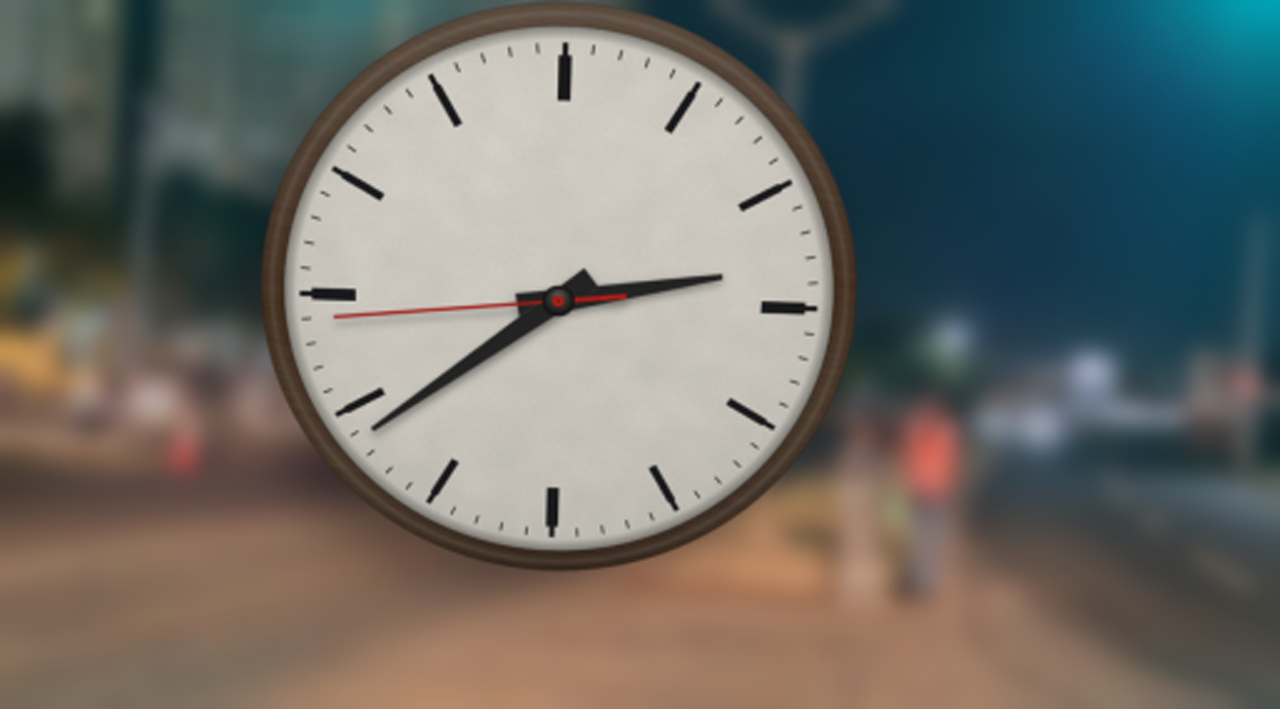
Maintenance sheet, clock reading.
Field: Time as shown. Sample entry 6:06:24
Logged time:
2:38:44
